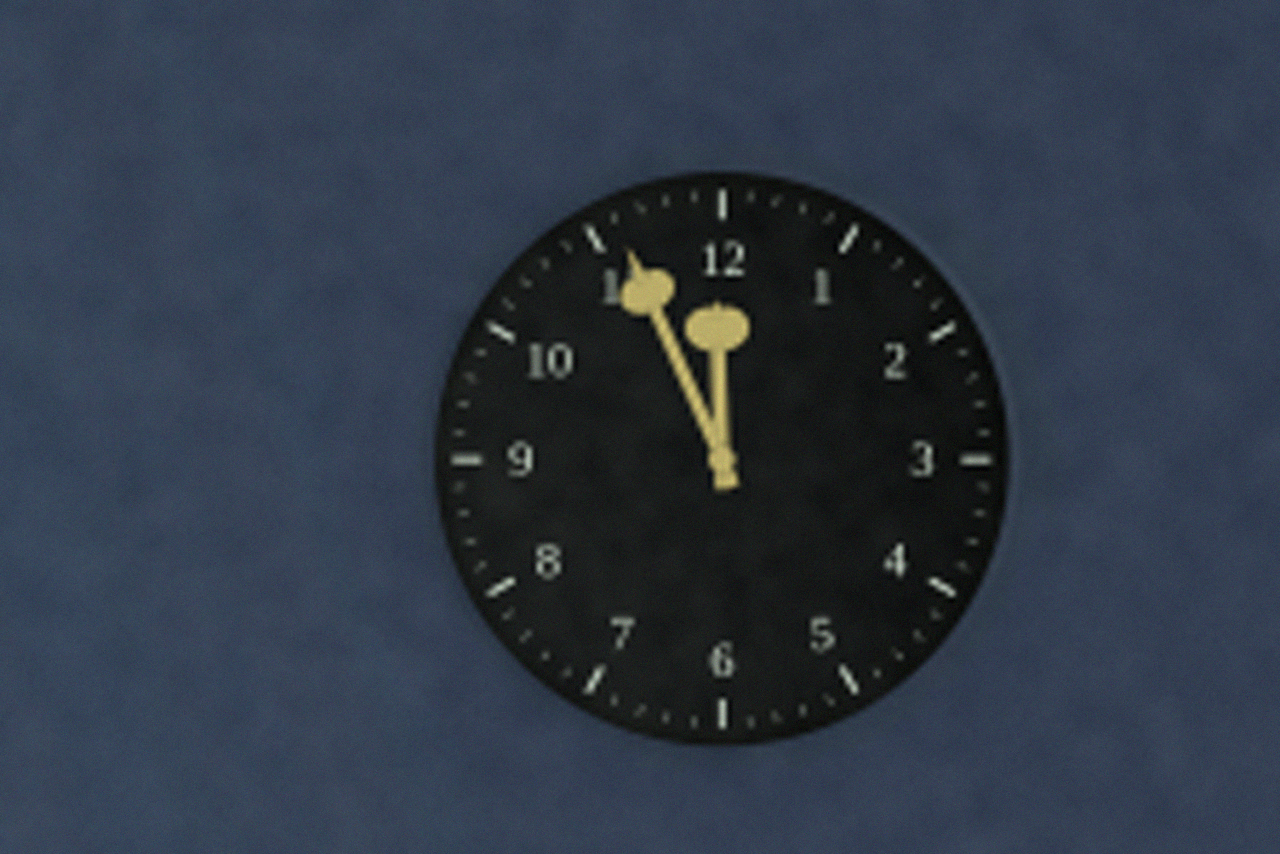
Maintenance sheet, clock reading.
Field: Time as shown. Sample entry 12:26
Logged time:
11:56
